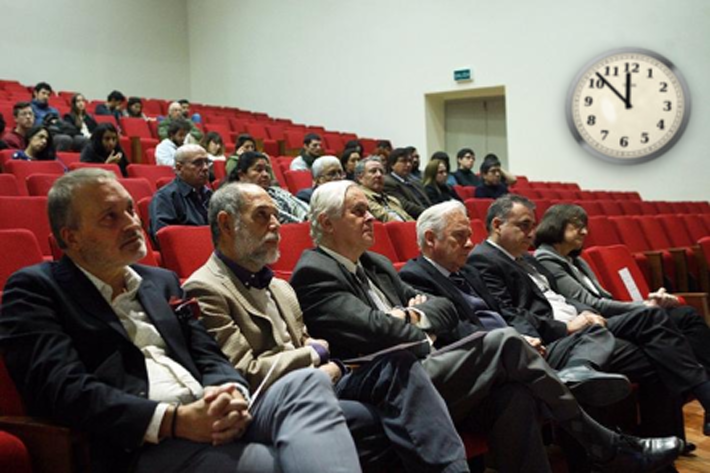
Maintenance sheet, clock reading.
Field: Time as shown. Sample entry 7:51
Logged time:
11:52
